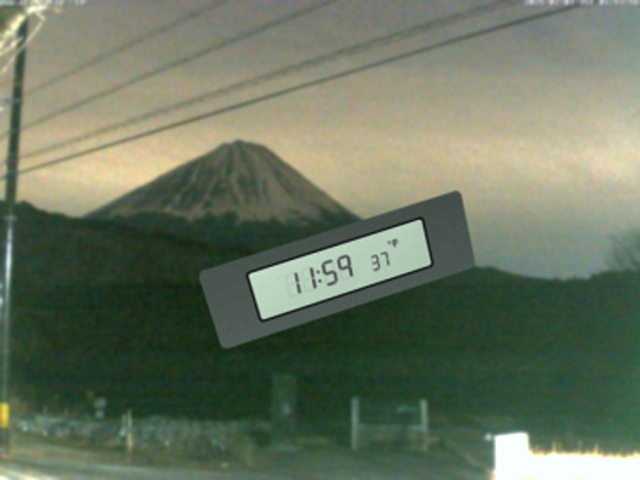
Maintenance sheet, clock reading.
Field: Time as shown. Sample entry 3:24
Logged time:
11:59
